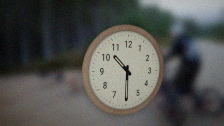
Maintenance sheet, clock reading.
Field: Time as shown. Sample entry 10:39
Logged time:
10:30
